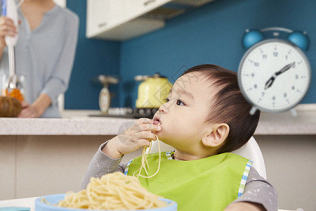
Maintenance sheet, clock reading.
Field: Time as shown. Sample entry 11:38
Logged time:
7:09
